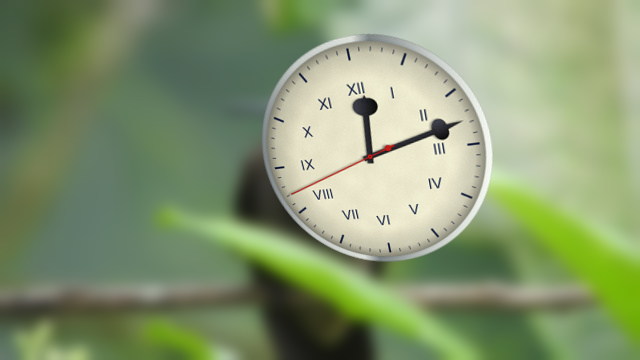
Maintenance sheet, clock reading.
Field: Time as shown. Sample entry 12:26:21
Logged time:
12:12:42
